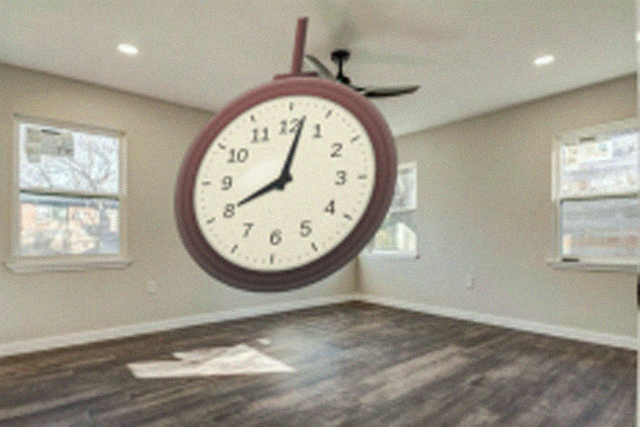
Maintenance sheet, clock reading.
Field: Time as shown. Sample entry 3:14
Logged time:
8:02
